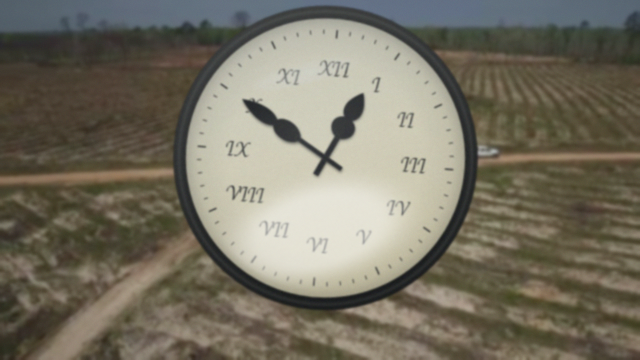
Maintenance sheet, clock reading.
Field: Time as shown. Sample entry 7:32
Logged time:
12:50
